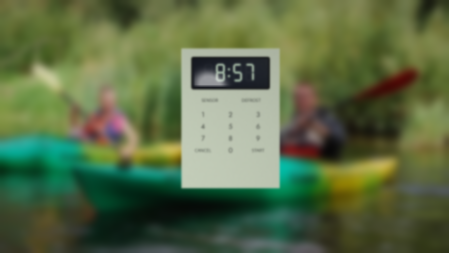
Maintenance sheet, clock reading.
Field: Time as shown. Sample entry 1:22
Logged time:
8:57
